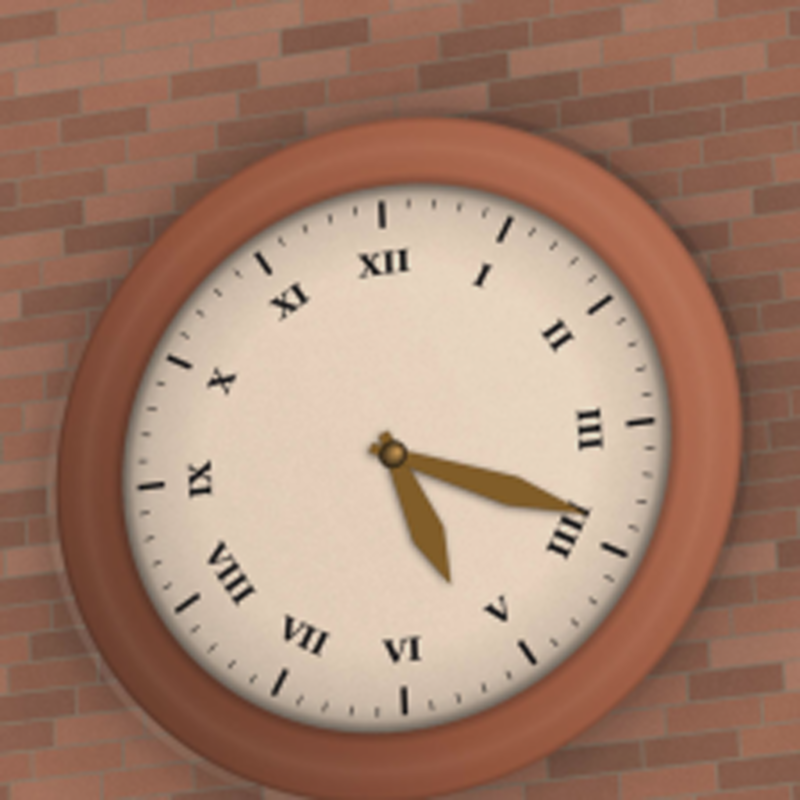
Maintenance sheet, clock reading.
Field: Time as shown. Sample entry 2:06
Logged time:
5:19
